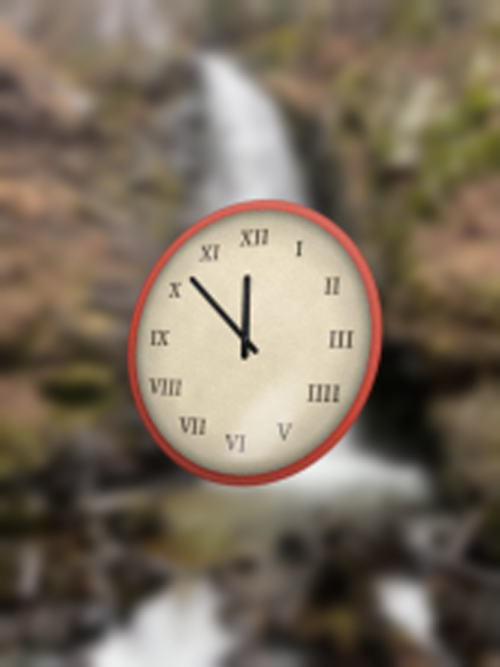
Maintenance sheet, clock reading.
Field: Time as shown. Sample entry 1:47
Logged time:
11:52
